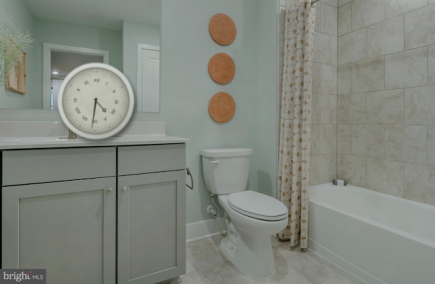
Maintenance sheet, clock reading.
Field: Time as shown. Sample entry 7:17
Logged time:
4:31
